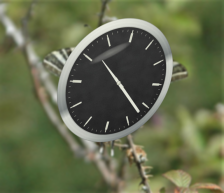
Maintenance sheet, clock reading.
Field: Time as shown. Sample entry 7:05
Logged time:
10:22
